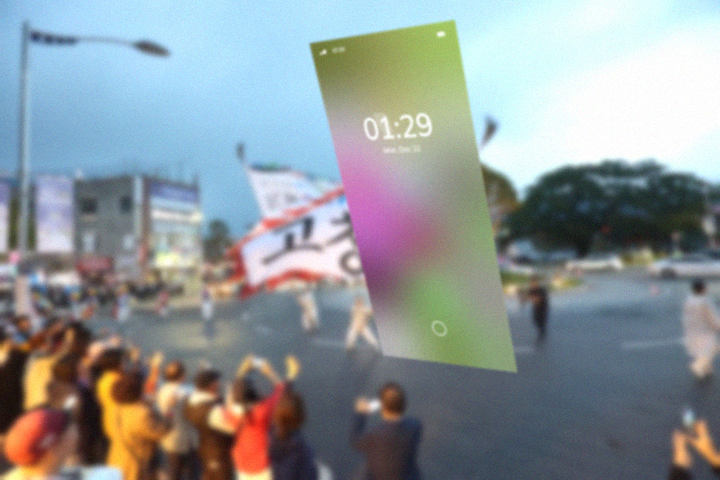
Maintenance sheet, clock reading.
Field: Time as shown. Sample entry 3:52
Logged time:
1:29
